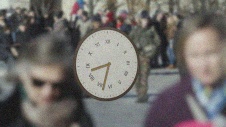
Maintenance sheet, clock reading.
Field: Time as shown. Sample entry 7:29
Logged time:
8:33
